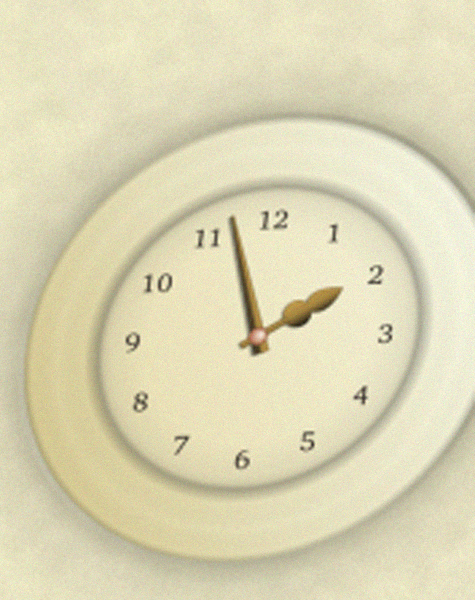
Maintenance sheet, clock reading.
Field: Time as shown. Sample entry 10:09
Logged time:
1:57
